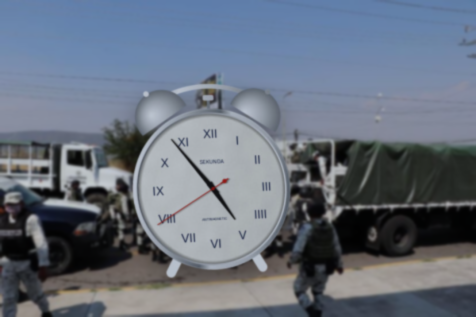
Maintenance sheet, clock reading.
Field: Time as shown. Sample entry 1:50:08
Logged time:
4:53:40
